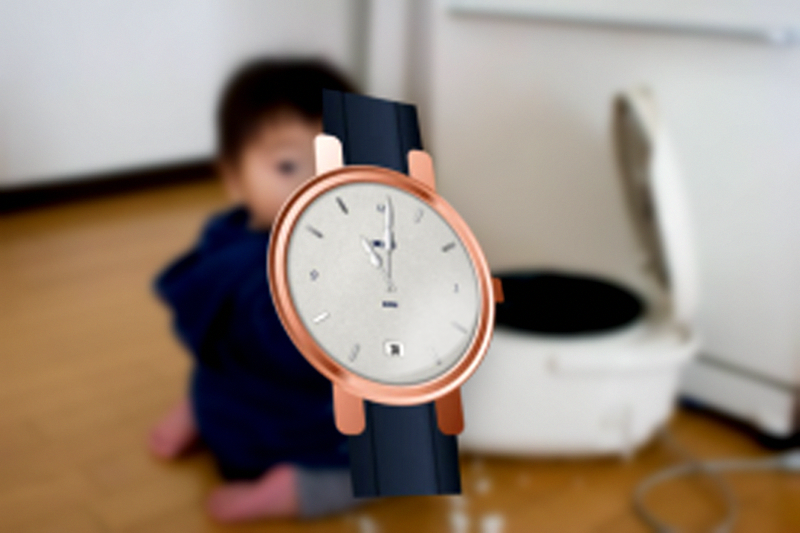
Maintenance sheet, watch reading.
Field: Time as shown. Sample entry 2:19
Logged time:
11:01
